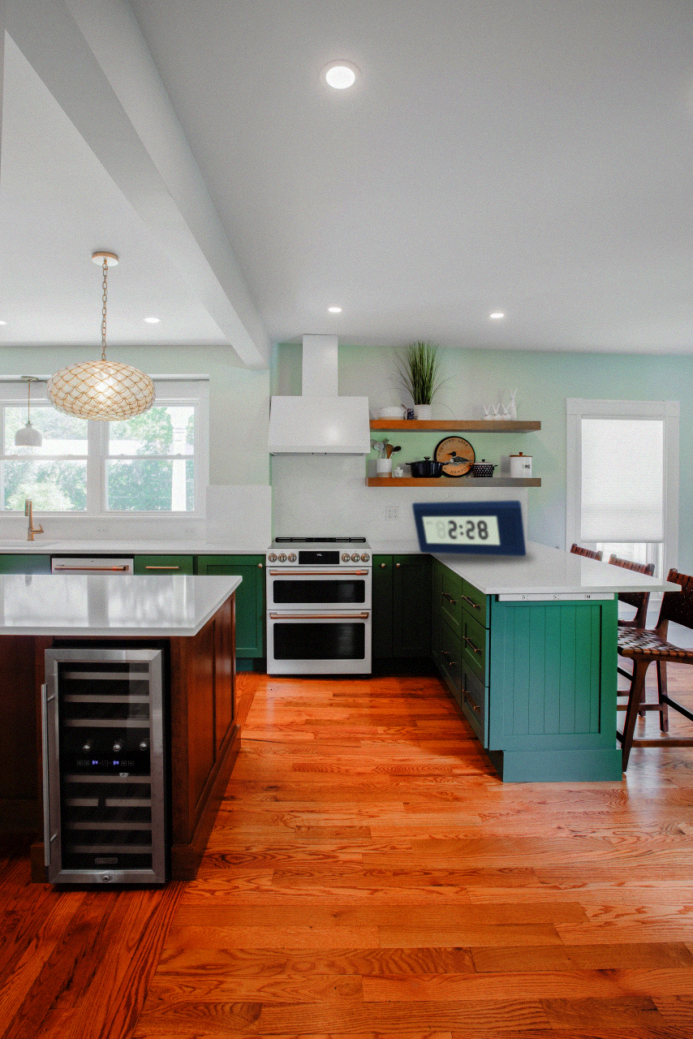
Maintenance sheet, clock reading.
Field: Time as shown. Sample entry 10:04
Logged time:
2:28
